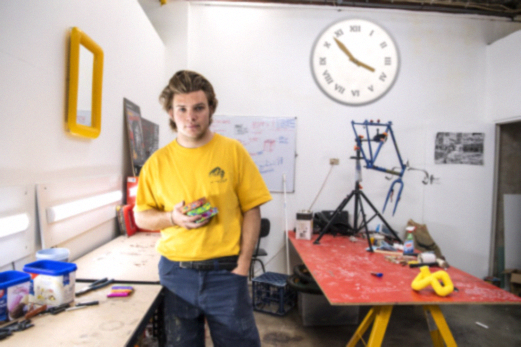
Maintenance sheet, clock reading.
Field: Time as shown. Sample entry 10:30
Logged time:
3:53
